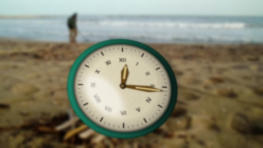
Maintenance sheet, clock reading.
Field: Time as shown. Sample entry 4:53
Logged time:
12:16
